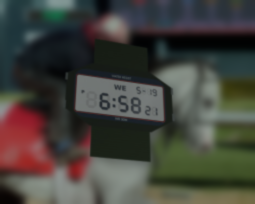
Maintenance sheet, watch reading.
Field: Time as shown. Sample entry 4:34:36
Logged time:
6:58:21
